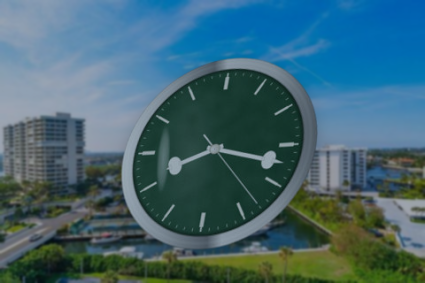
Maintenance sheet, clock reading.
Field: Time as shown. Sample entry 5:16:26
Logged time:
8:17:23
